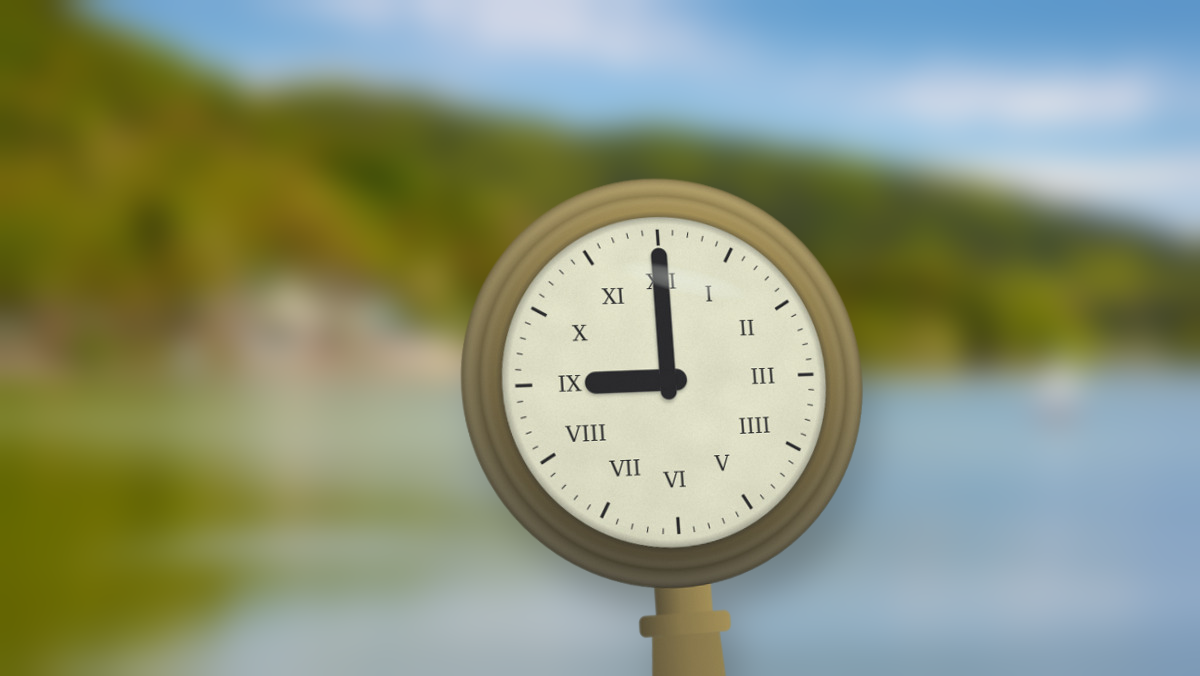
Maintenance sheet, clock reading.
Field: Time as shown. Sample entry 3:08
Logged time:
9:00
